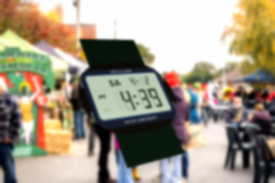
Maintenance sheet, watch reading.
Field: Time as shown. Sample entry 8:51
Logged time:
4:39
